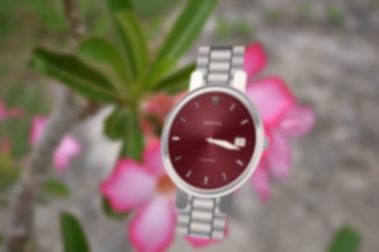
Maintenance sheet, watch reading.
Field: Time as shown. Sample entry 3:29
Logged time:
3:17
